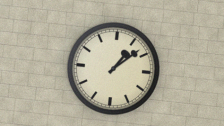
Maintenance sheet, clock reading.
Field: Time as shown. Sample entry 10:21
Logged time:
1:08
